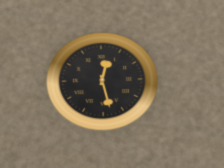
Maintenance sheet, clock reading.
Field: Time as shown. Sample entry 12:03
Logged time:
12:28
